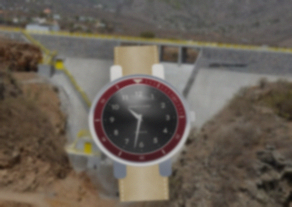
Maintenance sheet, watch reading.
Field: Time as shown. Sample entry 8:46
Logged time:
10:32
